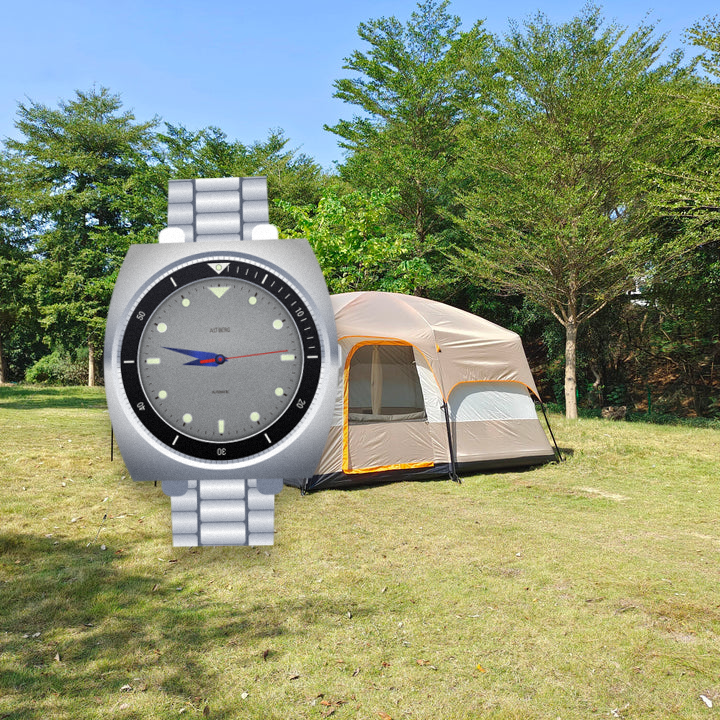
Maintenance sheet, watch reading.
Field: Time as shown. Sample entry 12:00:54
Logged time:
8:47:14
